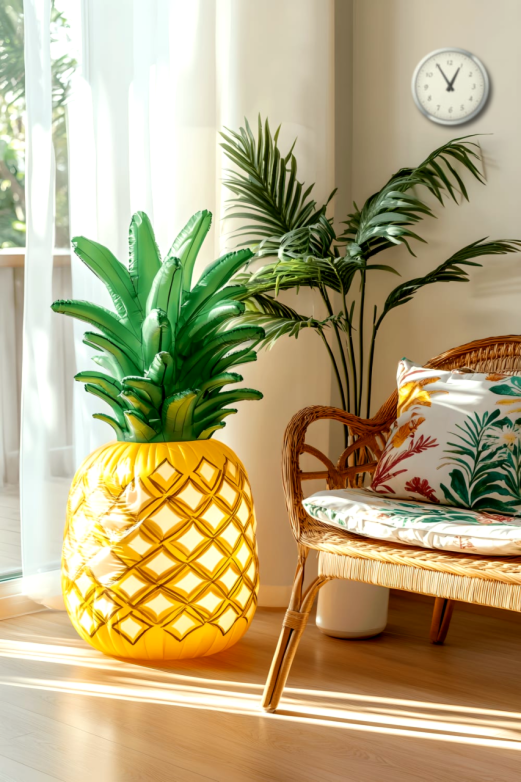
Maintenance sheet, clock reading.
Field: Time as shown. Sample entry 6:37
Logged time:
12:55
